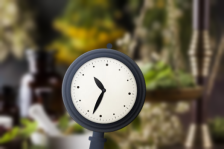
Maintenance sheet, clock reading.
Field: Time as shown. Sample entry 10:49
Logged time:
10:33
